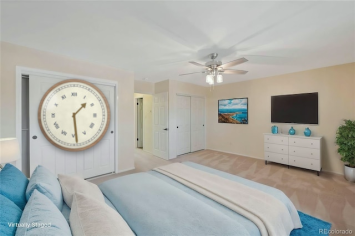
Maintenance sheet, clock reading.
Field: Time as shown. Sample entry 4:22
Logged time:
1:29
